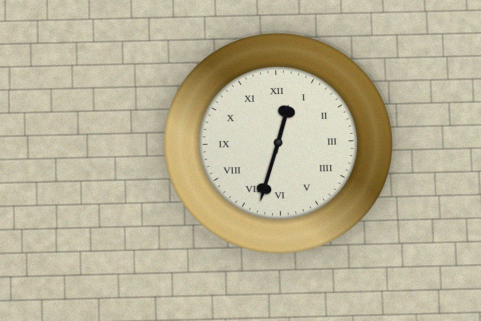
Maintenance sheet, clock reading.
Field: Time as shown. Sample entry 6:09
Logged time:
12:33
